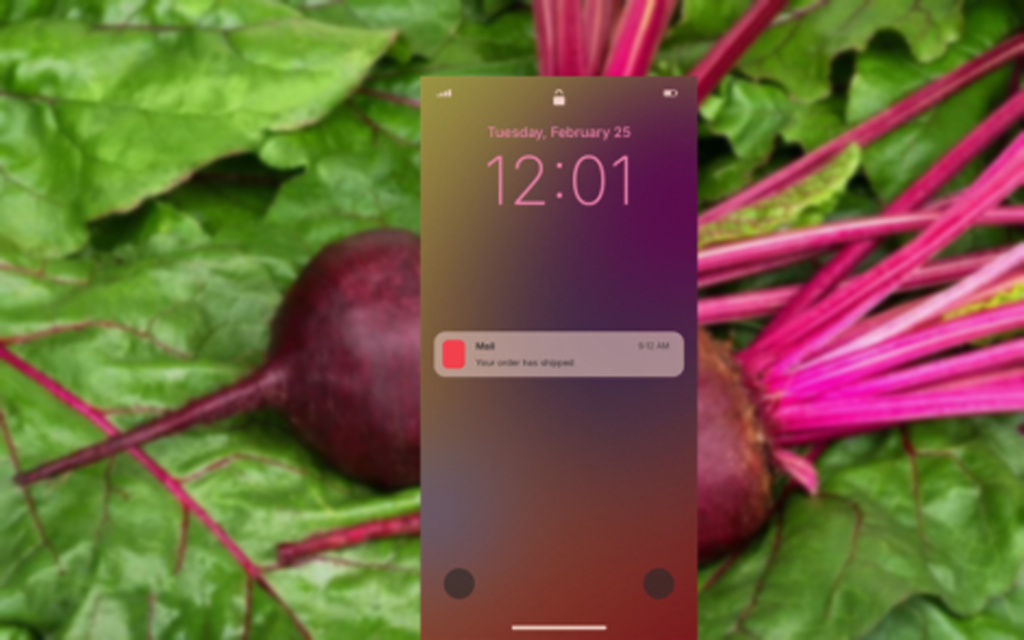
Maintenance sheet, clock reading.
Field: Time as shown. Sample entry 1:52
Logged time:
12:01
